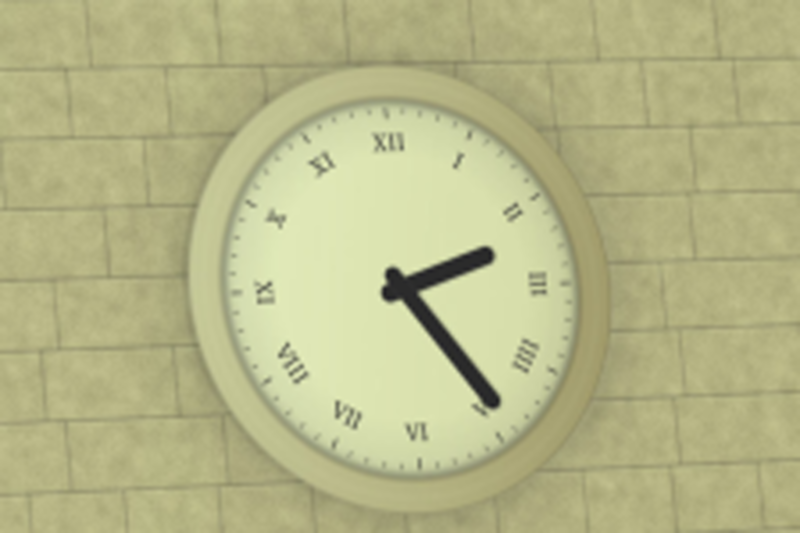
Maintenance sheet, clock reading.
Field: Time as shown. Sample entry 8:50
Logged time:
2:24
